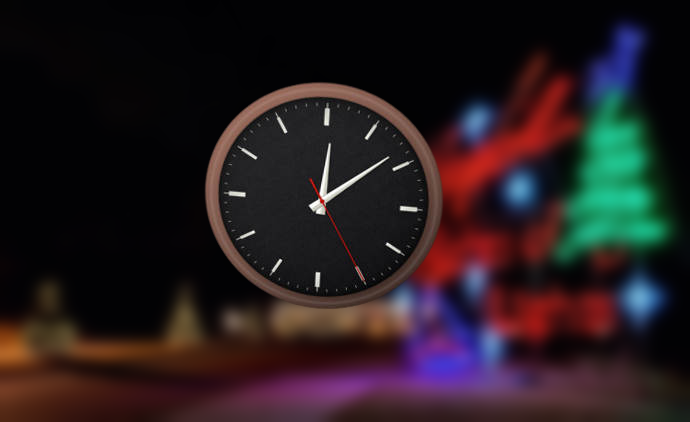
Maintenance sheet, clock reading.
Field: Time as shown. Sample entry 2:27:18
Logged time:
12:08:25
